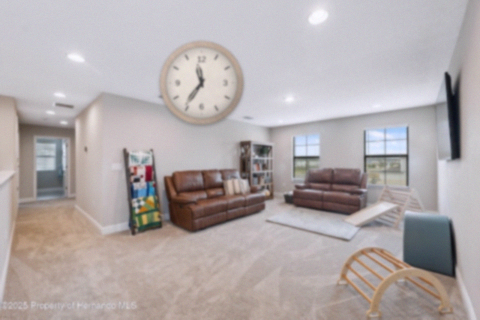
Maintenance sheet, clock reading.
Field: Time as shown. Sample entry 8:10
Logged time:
11:36
